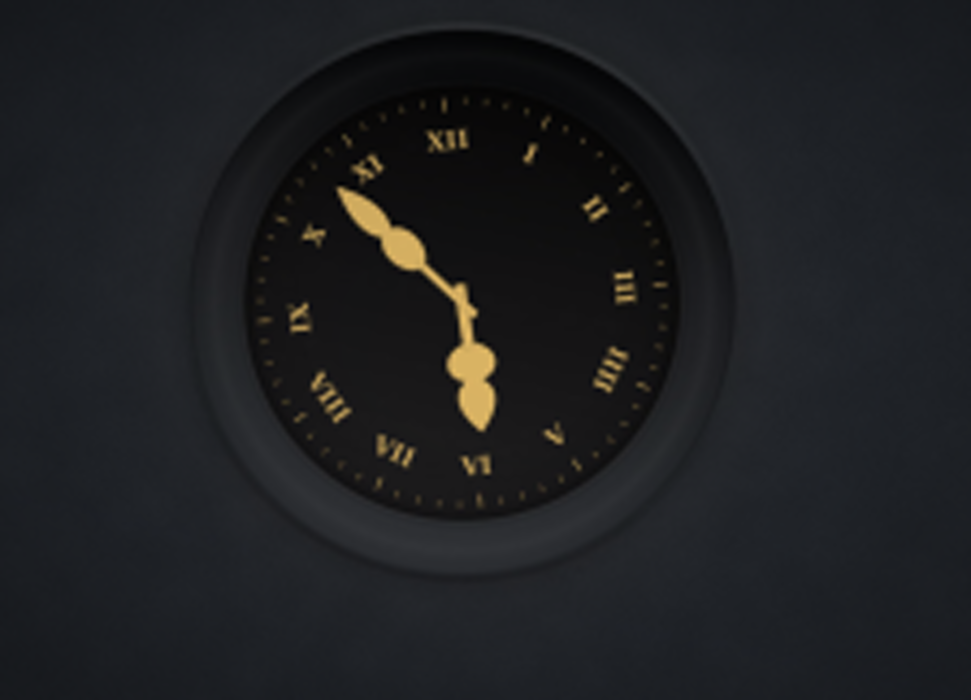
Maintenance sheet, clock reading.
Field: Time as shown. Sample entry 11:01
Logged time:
5:53
